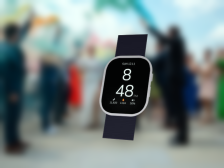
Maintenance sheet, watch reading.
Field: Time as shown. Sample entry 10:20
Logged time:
8:48
